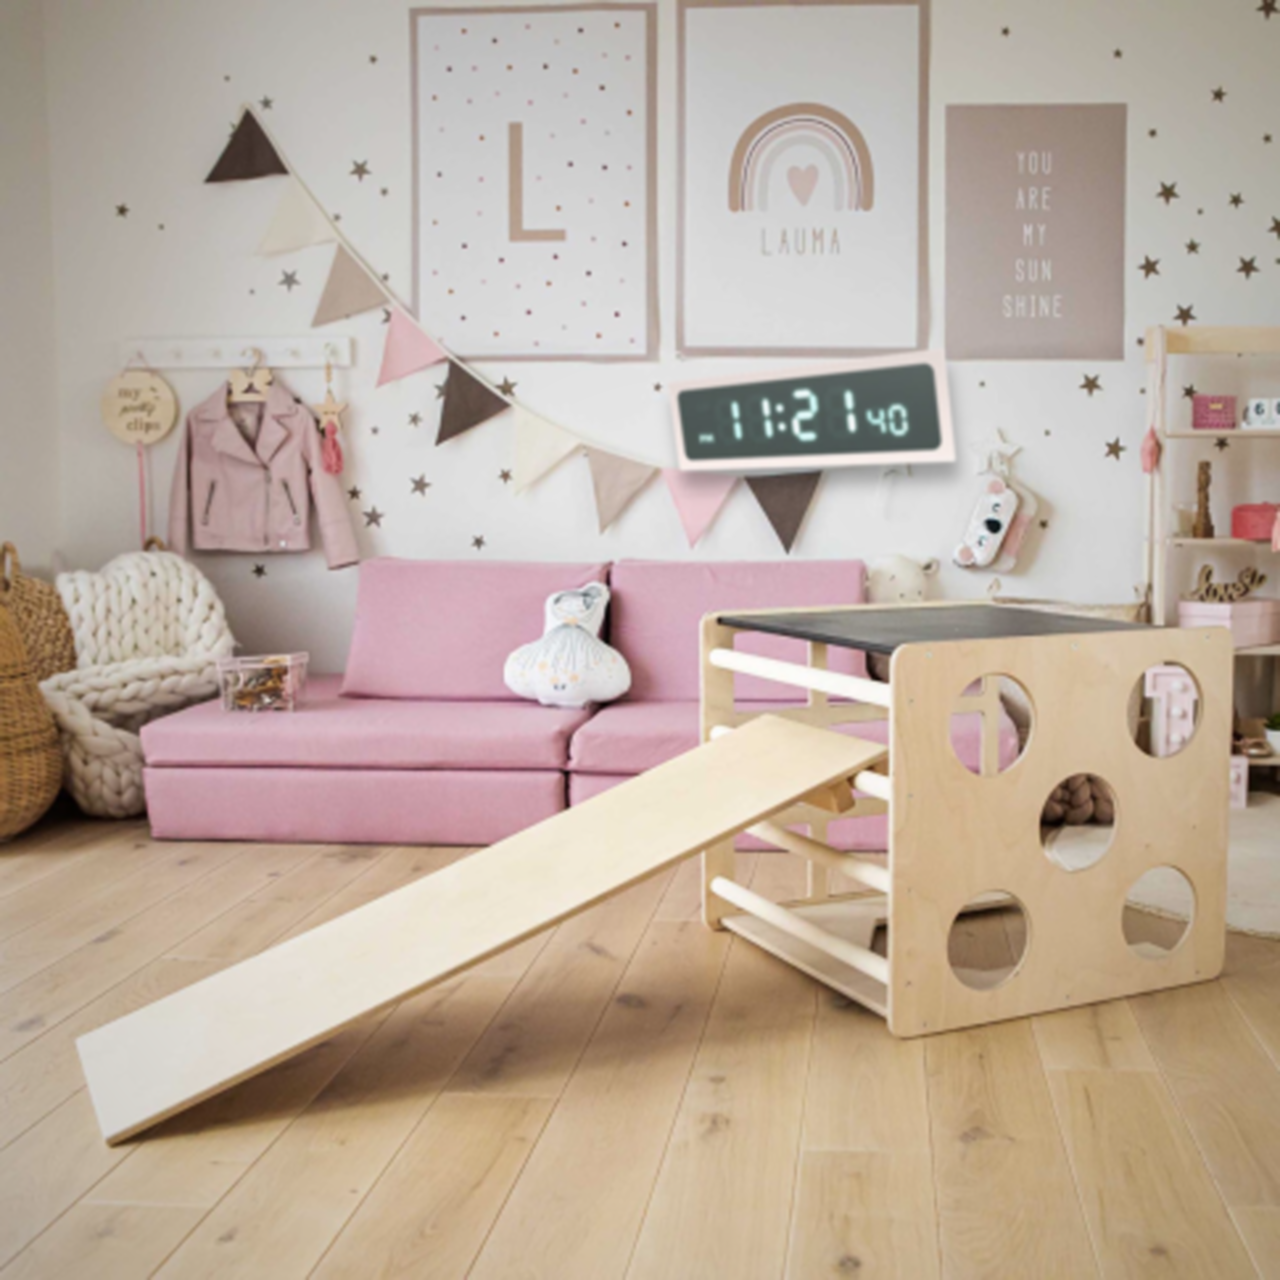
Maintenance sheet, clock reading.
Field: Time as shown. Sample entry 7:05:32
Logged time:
11:21:40
